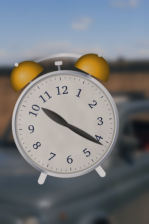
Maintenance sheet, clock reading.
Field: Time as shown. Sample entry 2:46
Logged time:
10:21
